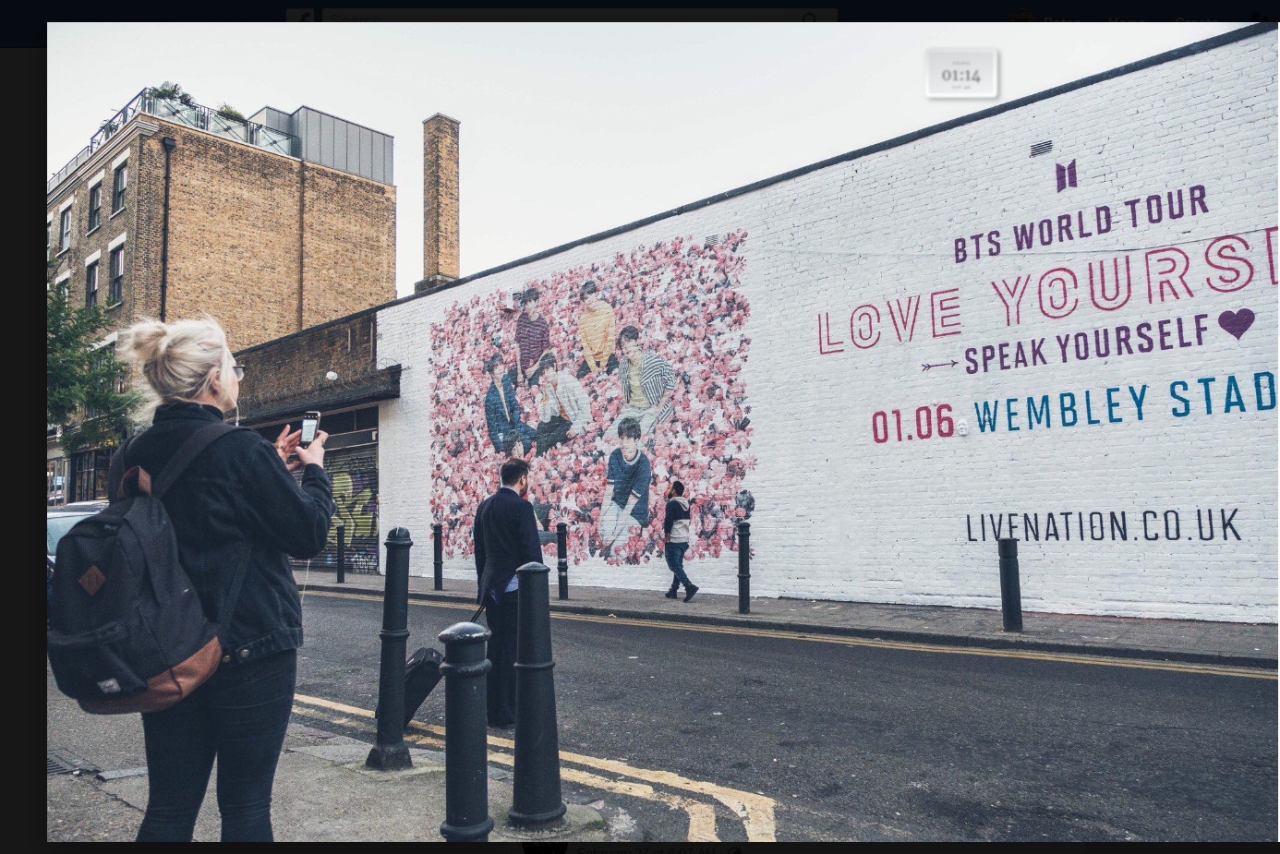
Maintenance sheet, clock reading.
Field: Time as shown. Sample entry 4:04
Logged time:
1:14
